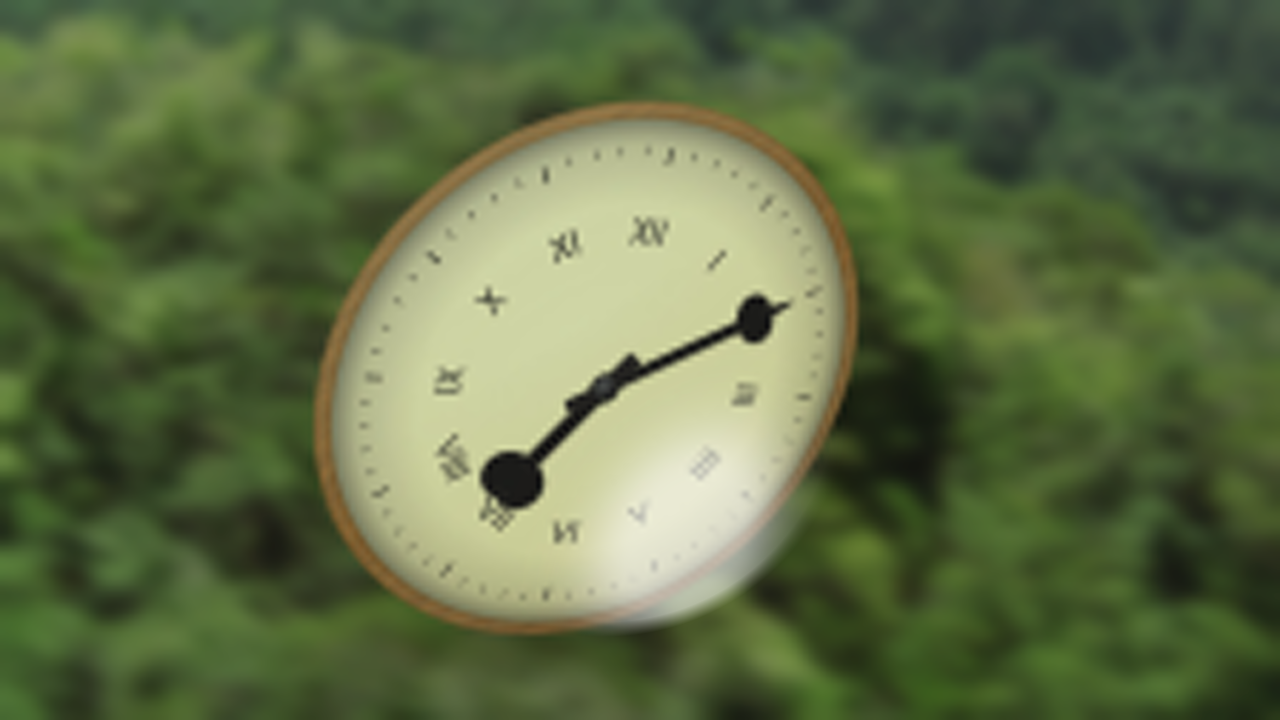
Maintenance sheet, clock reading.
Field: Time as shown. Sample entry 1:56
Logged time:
7:10
